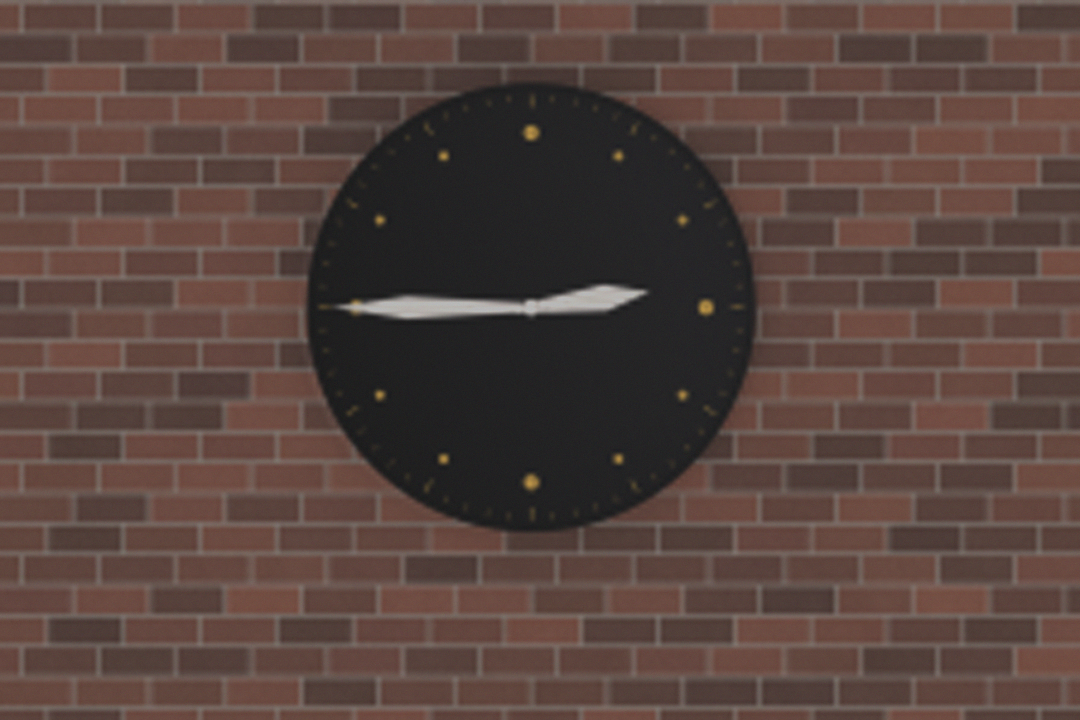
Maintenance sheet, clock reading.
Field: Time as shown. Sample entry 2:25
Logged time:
2:45
